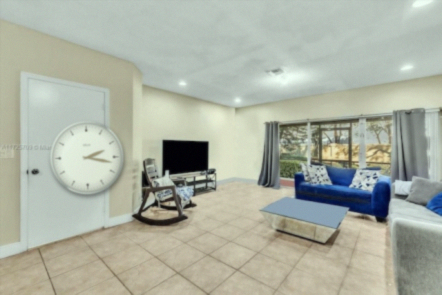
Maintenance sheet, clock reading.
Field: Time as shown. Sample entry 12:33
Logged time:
2:17
